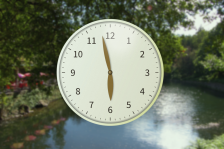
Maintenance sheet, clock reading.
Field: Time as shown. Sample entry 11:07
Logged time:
5:58
